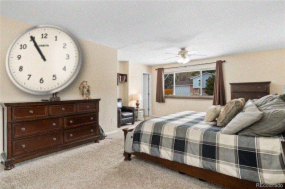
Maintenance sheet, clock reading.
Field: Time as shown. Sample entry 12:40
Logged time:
10:55
